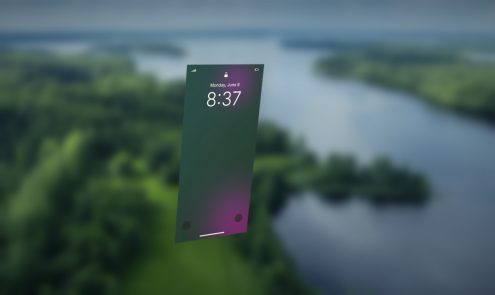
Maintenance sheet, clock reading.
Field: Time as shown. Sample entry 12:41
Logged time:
8:37
